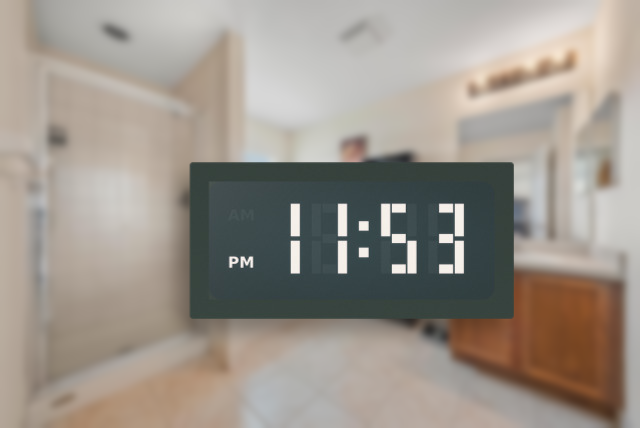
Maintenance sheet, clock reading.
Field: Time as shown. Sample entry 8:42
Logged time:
11:53
